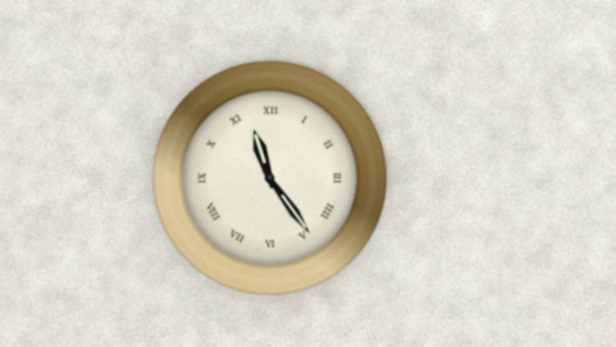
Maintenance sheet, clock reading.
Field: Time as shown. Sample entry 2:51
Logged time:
11:24
